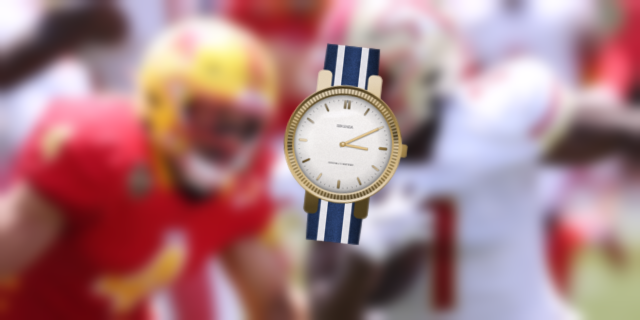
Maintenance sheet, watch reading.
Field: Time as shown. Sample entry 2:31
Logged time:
3:10
